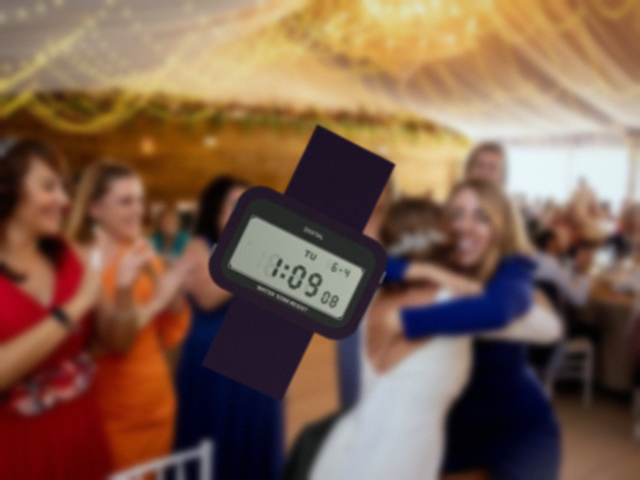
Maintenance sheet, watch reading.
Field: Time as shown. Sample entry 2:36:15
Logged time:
1:09:08
